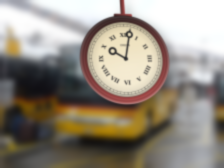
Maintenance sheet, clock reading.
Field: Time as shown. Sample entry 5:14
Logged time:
10:02
